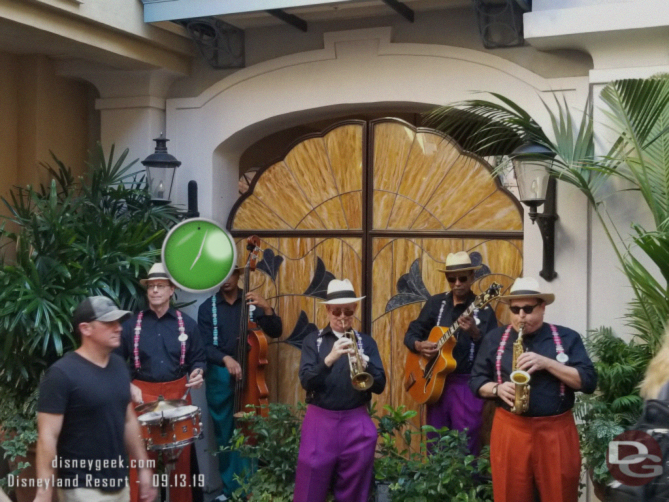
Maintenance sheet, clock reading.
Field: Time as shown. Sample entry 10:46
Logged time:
7:03
